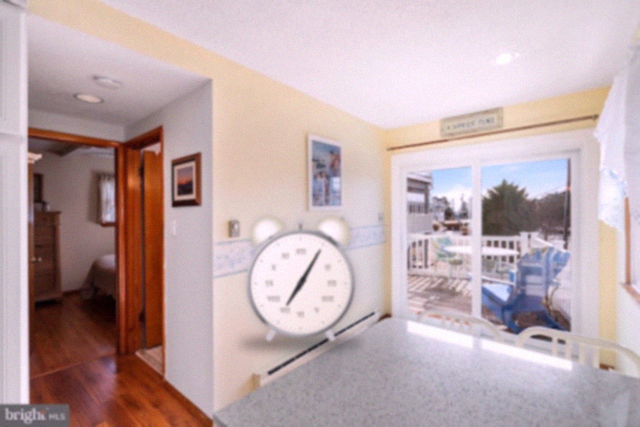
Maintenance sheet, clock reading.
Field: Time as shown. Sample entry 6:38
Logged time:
7:05
